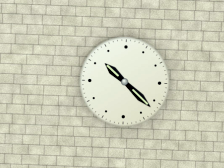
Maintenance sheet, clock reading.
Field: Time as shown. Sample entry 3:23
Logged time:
10:22
